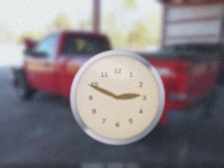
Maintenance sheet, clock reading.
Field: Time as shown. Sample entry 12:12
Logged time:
2:49
